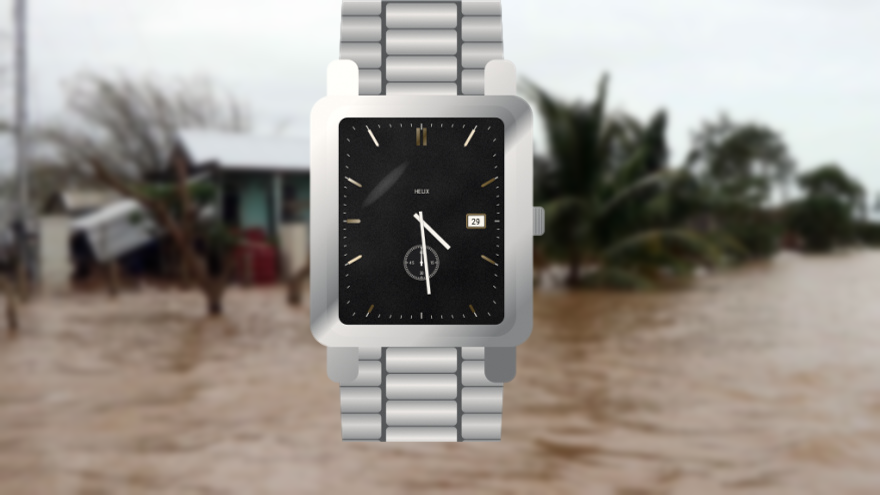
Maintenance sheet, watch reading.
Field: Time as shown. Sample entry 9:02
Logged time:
4:29
